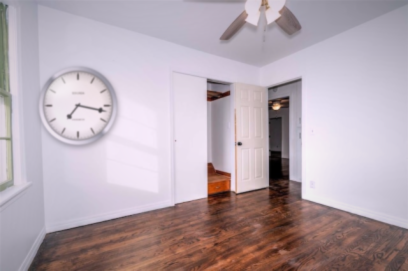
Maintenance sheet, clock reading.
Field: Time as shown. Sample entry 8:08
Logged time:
7:17
